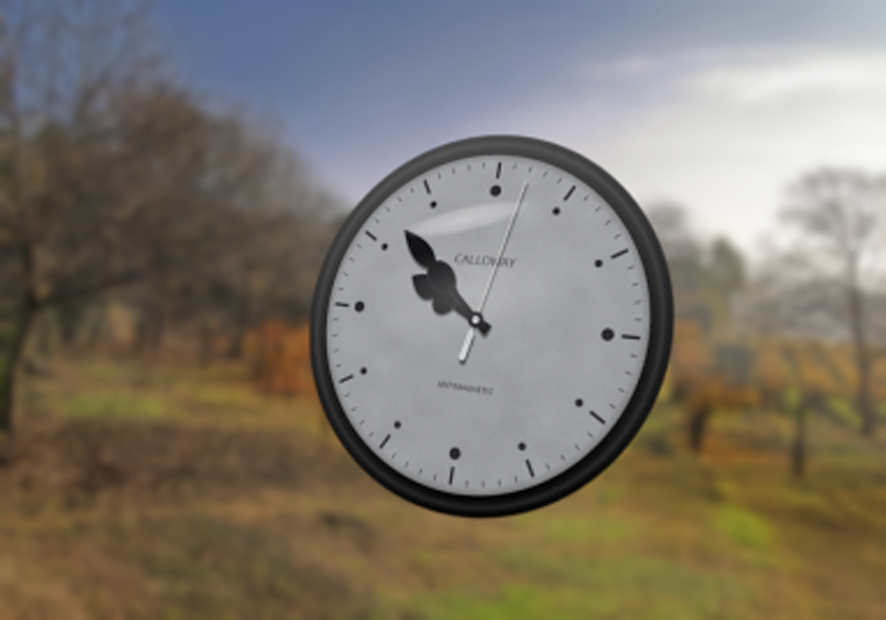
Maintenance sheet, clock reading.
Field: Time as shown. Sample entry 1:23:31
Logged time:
9:52:02
